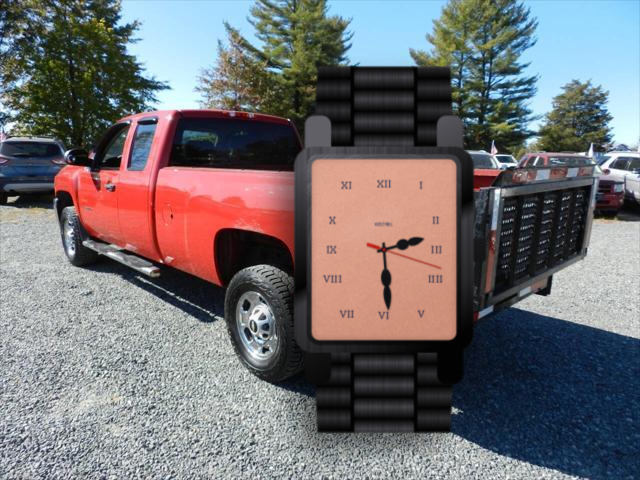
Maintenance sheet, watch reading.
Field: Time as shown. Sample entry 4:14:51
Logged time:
2:29:18
